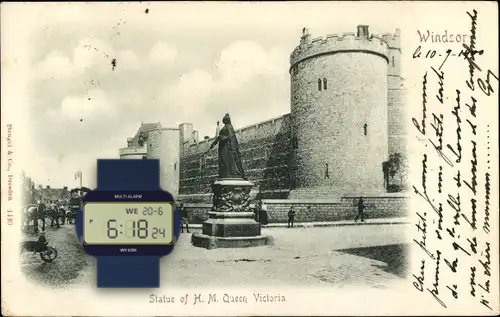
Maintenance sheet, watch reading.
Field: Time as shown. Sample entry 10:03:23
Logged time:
6:18:24
